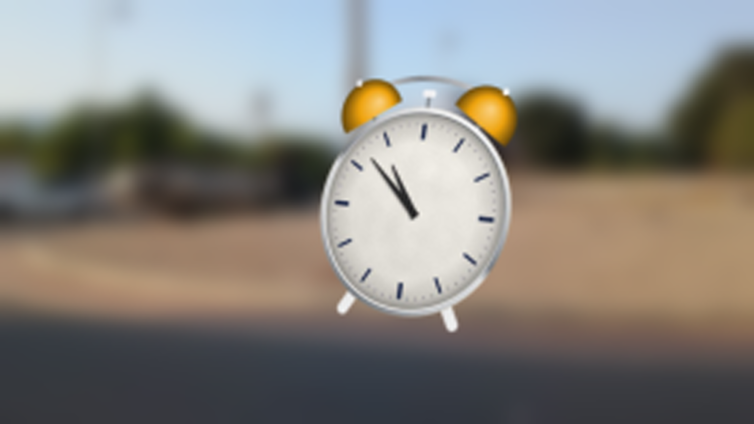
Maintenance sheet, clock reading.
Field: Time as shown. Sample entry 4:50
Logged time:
10:52
